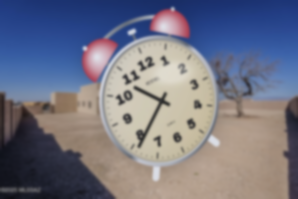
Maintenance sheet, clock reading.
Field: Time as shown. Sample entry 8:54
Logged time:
10:39
